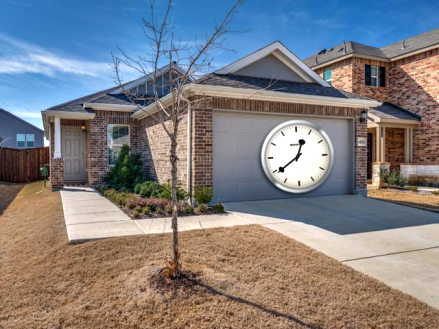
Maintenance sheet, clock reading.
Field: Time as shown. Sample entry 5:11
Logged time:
12:39
